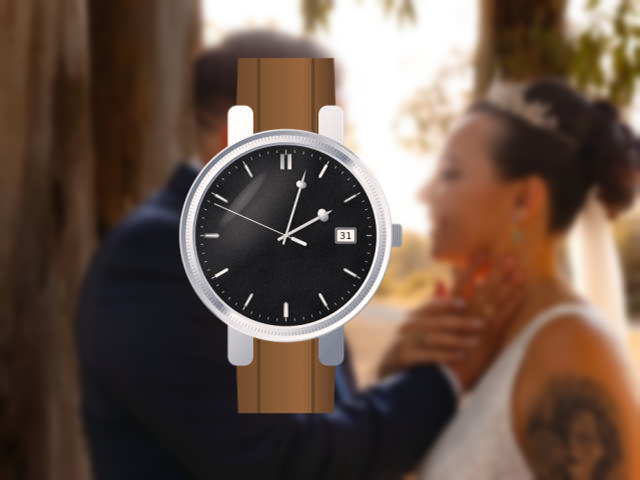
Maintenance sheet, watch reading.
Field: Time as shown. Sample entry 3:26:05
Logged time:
2:02:49
